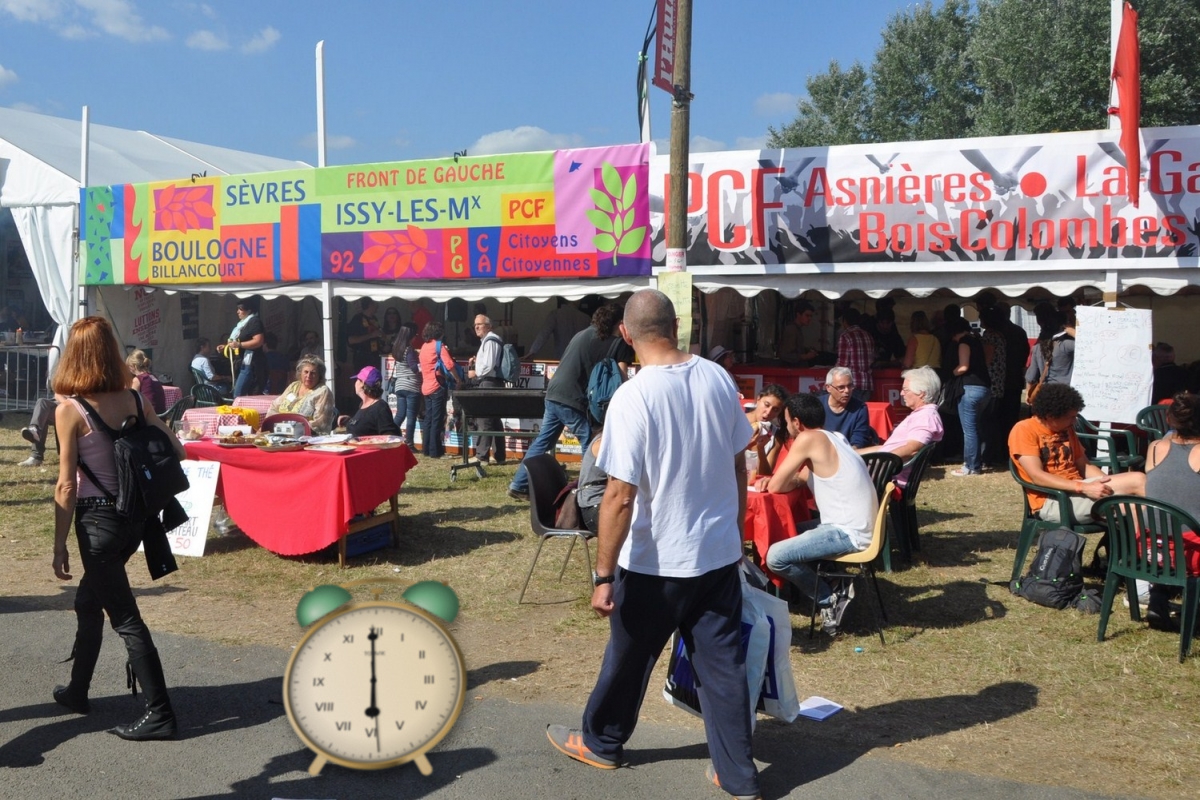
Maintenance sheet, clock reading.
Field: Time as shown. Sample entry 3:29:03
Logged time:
5:59:29
